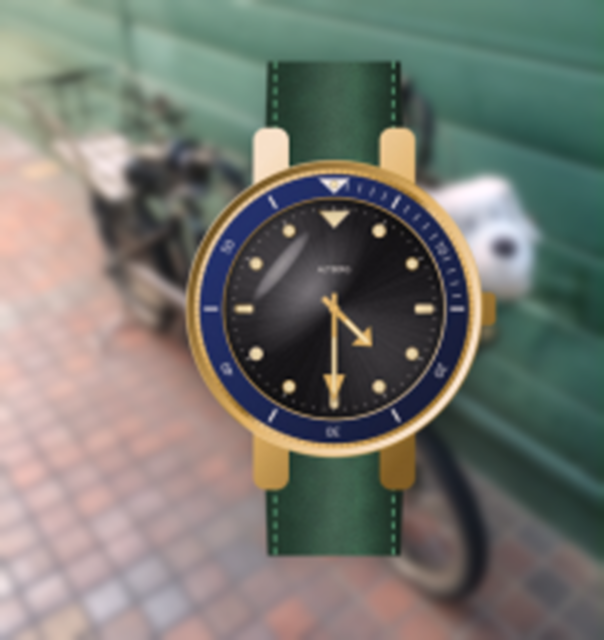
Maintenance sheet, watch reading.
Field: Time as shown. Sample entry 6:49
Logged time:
4:30
